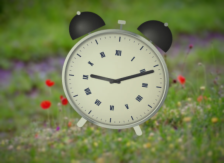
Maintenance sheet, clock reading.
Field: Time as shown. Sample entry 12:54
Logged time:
9:11
